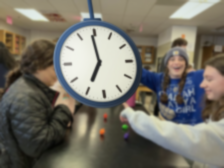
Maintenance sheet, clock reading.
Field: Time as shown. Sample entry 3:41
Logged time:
6:59
